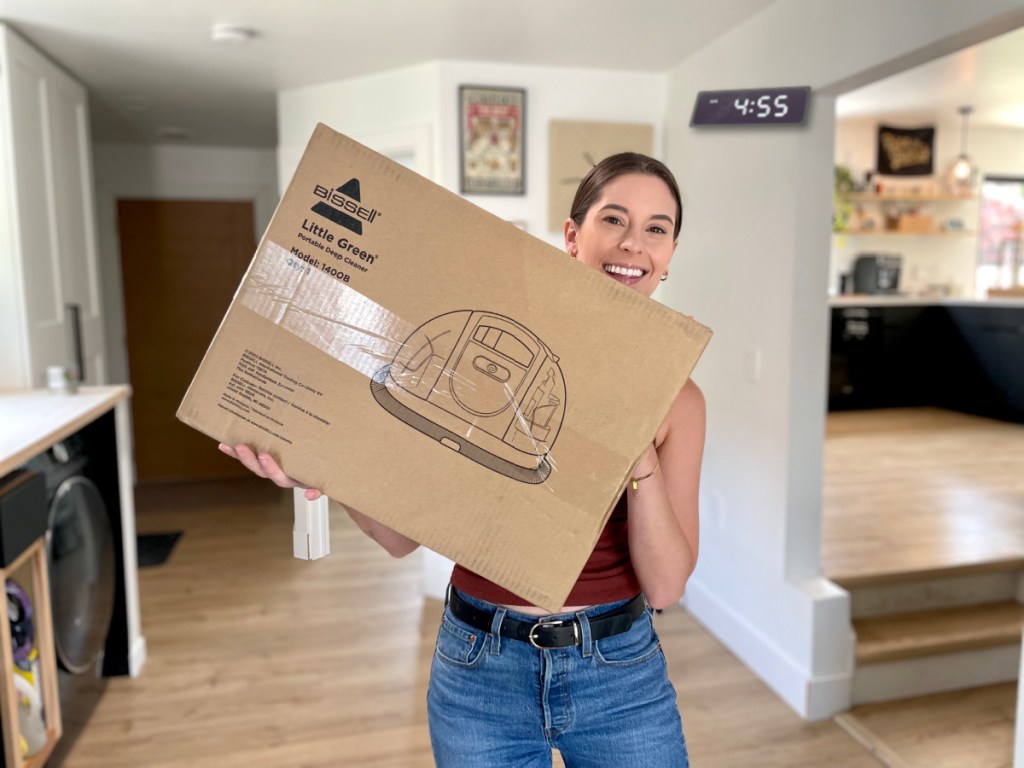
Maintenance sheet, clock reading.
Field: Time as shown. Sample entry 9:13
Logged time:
4:55
